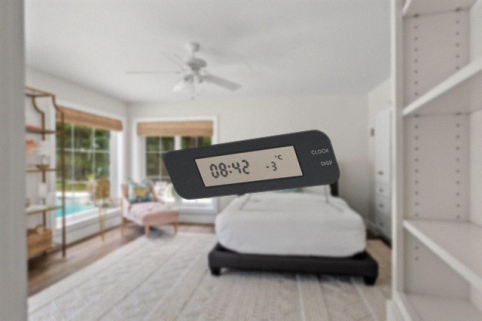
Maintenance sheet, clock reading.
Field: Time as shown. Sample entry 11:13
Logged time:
8:42
